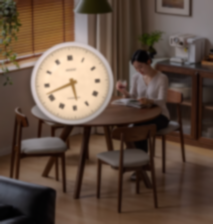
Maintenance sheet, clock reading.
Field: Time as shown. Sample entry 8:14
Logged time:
5:42
